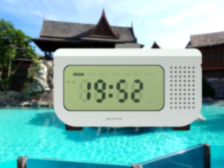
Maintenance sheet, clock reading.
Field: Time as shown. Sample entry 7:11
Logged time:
19:52
